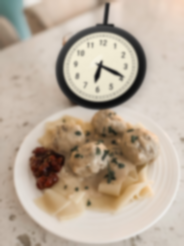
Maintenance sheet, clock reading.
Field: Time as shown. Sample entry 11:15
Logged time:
6:19
